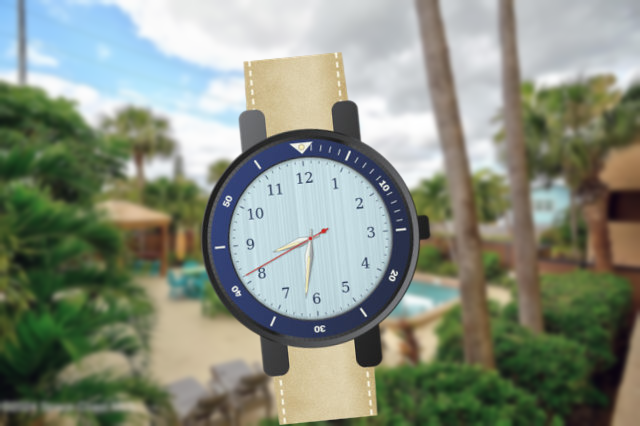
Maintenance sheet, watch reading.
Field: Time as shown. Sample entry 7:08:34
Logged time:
8:31:41
